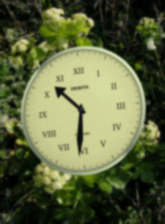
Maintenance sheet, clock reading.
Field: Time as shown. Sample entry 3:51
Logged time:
10:31
